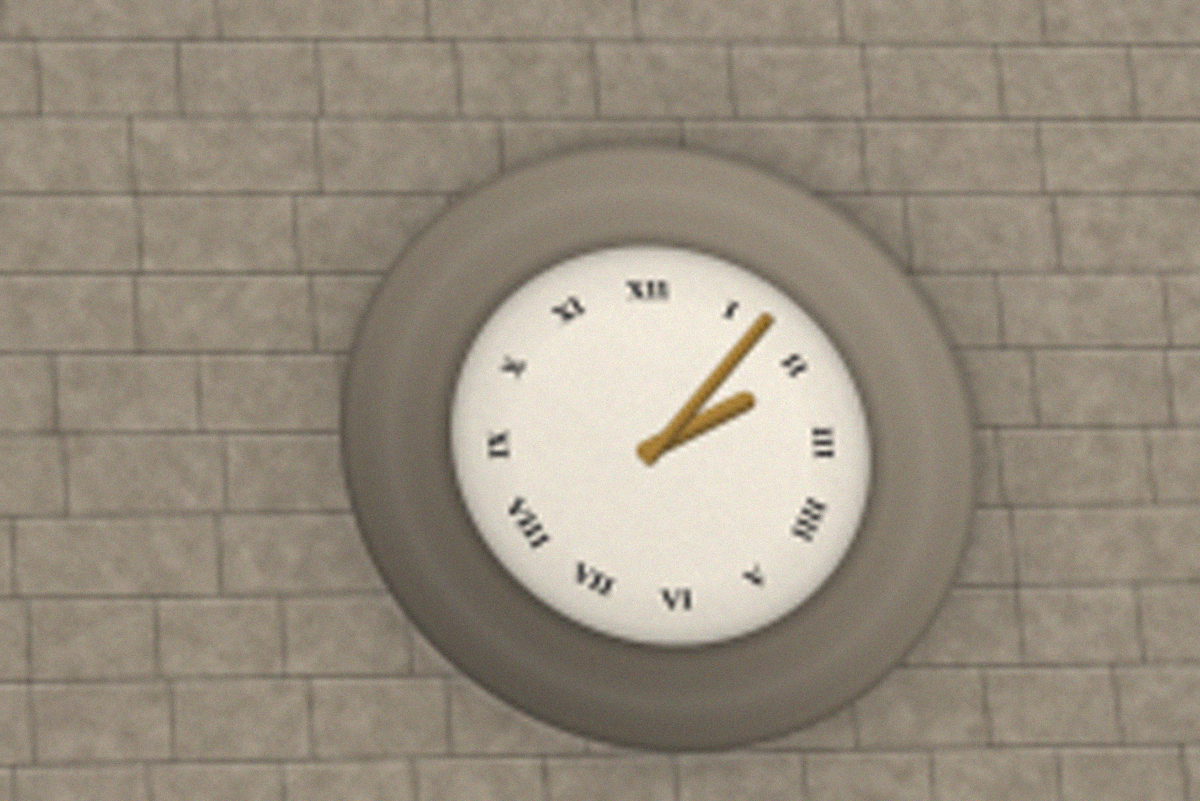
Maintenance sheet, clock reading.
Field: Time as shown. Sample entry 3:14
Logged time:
2:07
